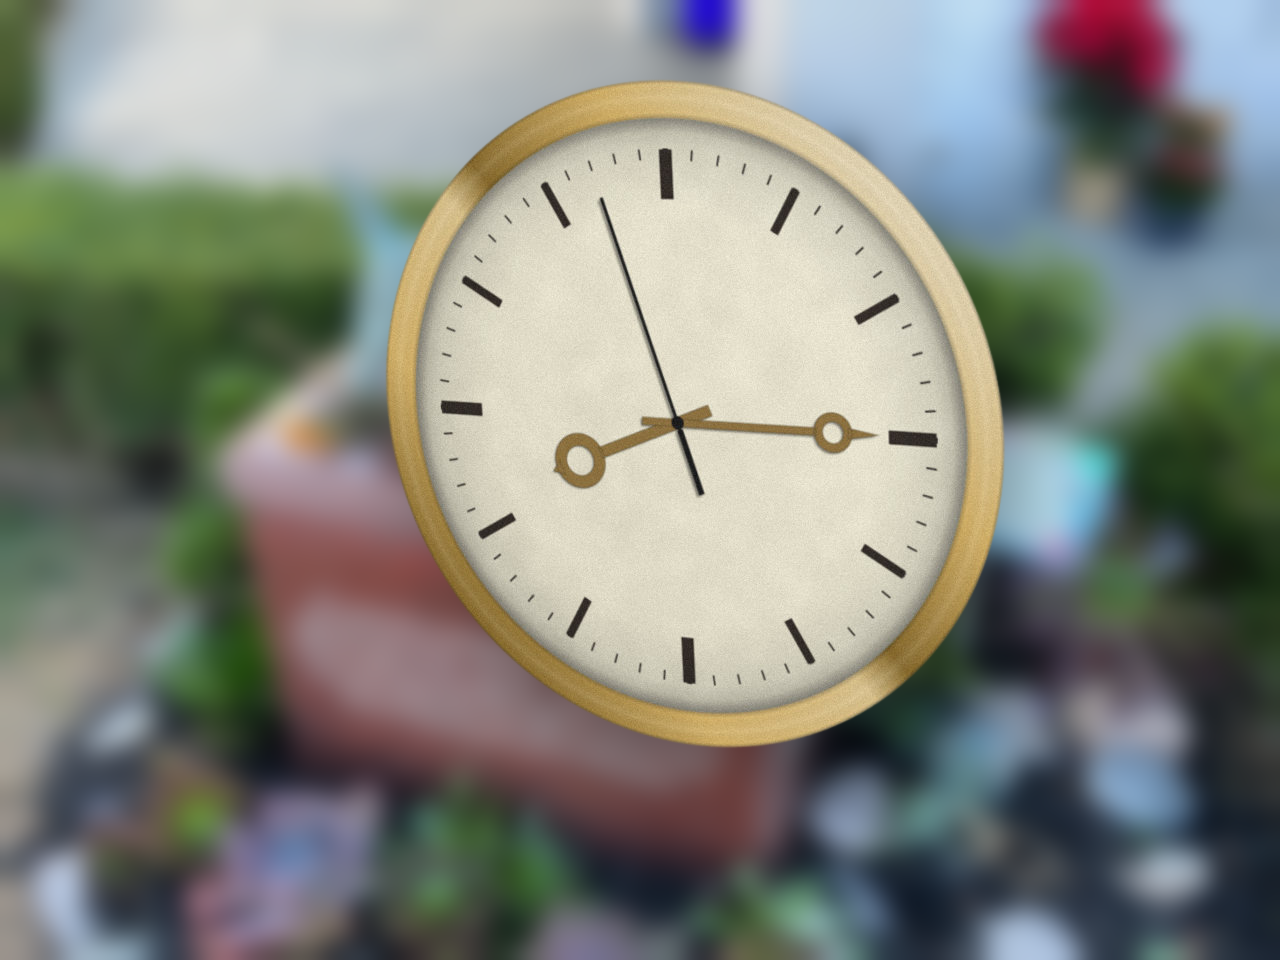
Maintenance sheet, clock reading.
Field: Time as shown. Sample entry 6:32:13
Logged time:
8:14:57
